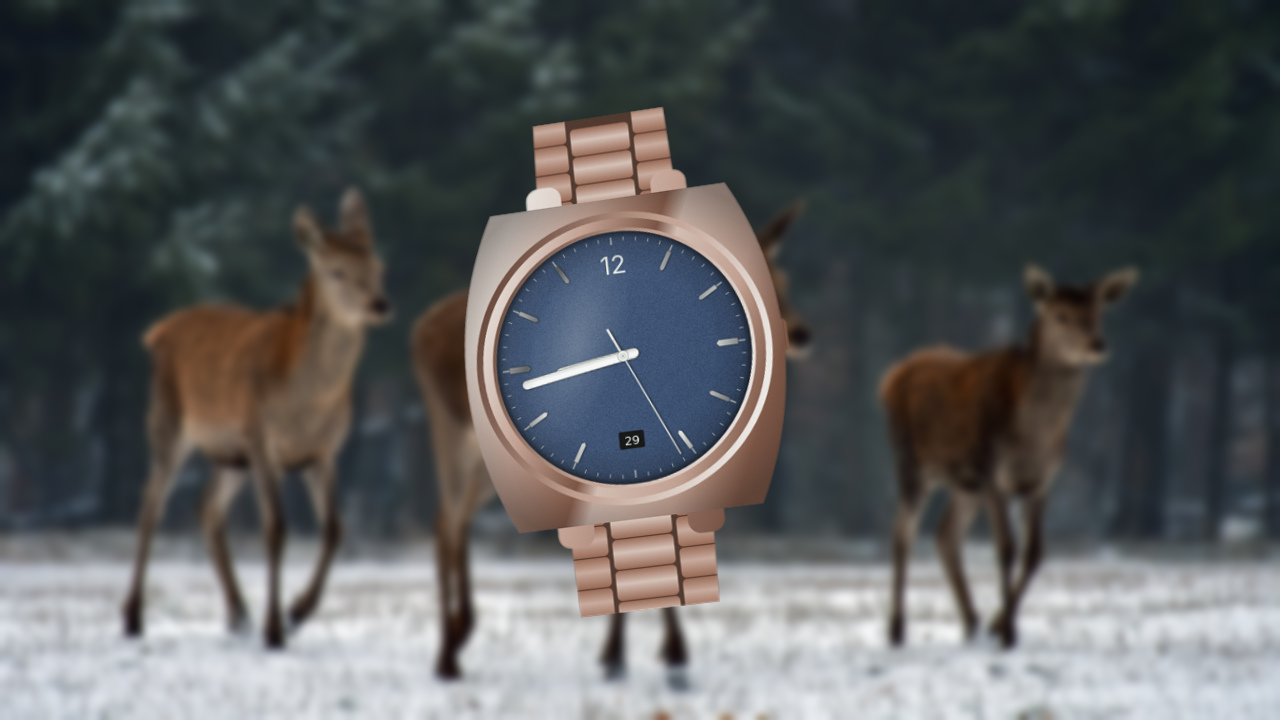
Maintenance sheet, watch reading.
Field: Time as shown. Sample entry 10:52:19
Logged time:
8:43:26
